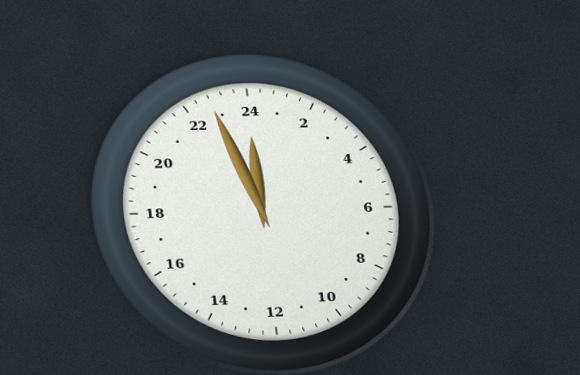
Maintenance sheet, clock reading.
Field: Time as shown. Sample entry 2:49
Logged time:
23:57
